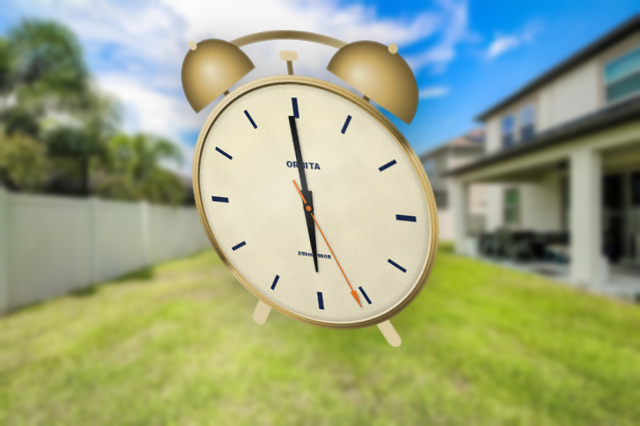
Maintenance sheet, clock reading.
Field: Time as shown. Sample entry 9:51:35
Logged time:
5:59:26
